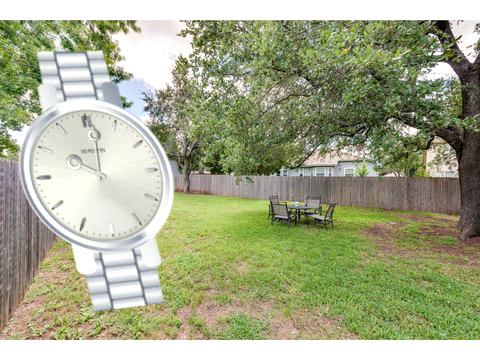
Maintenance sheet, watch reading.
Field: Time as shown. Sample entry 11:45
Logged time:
10:01
